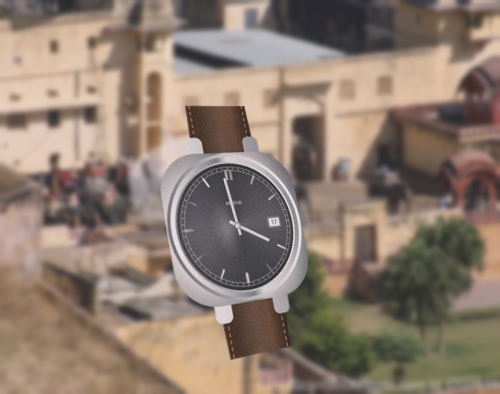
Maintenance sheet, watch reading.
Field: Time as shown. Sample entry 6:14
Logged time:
3:59
